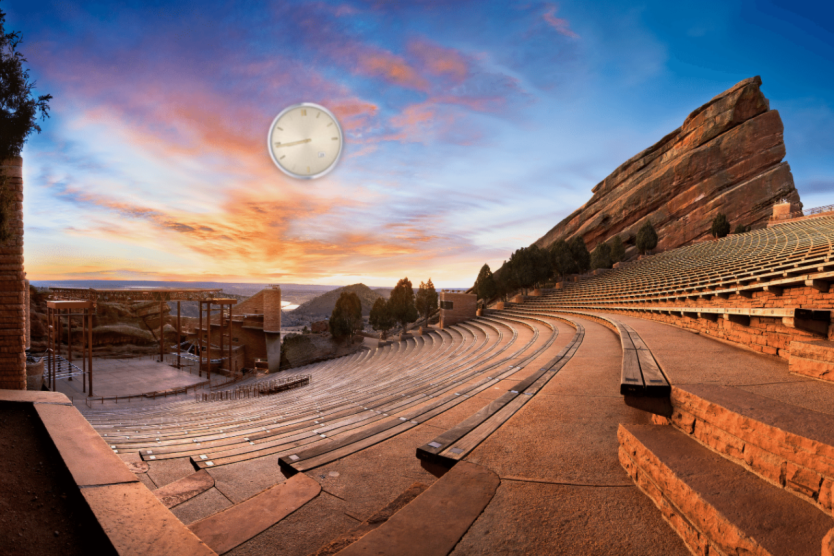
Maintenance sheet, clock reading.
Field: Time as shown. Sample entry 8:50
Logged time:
8:44
